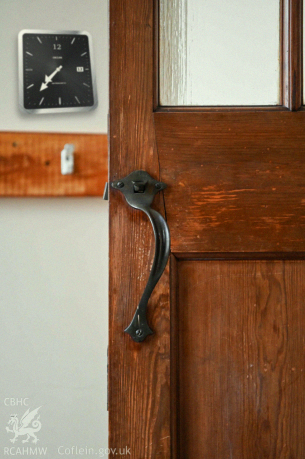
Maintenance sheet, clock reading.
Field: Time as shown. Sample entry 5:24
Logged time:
7:37
